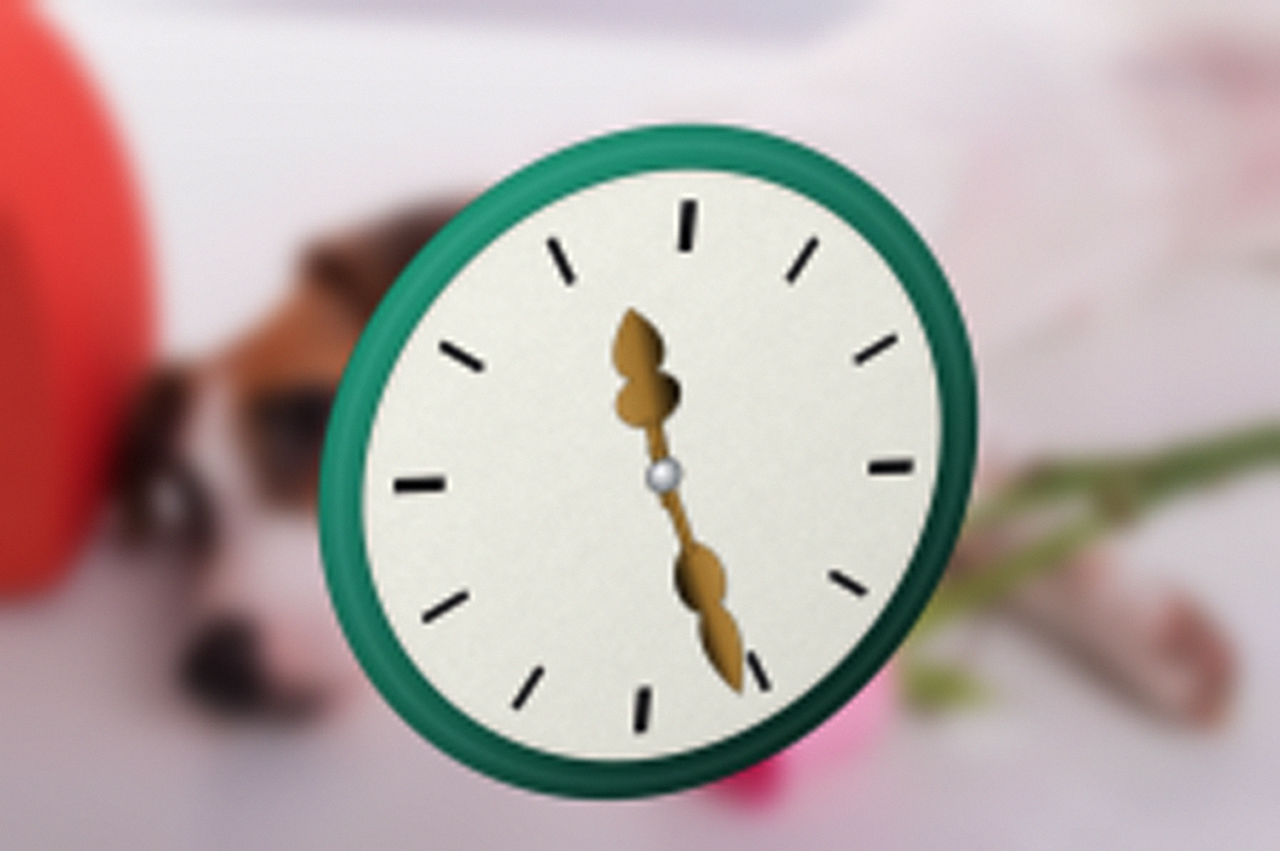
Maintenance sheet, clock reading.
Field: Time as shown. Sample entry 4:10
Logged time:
11:26
